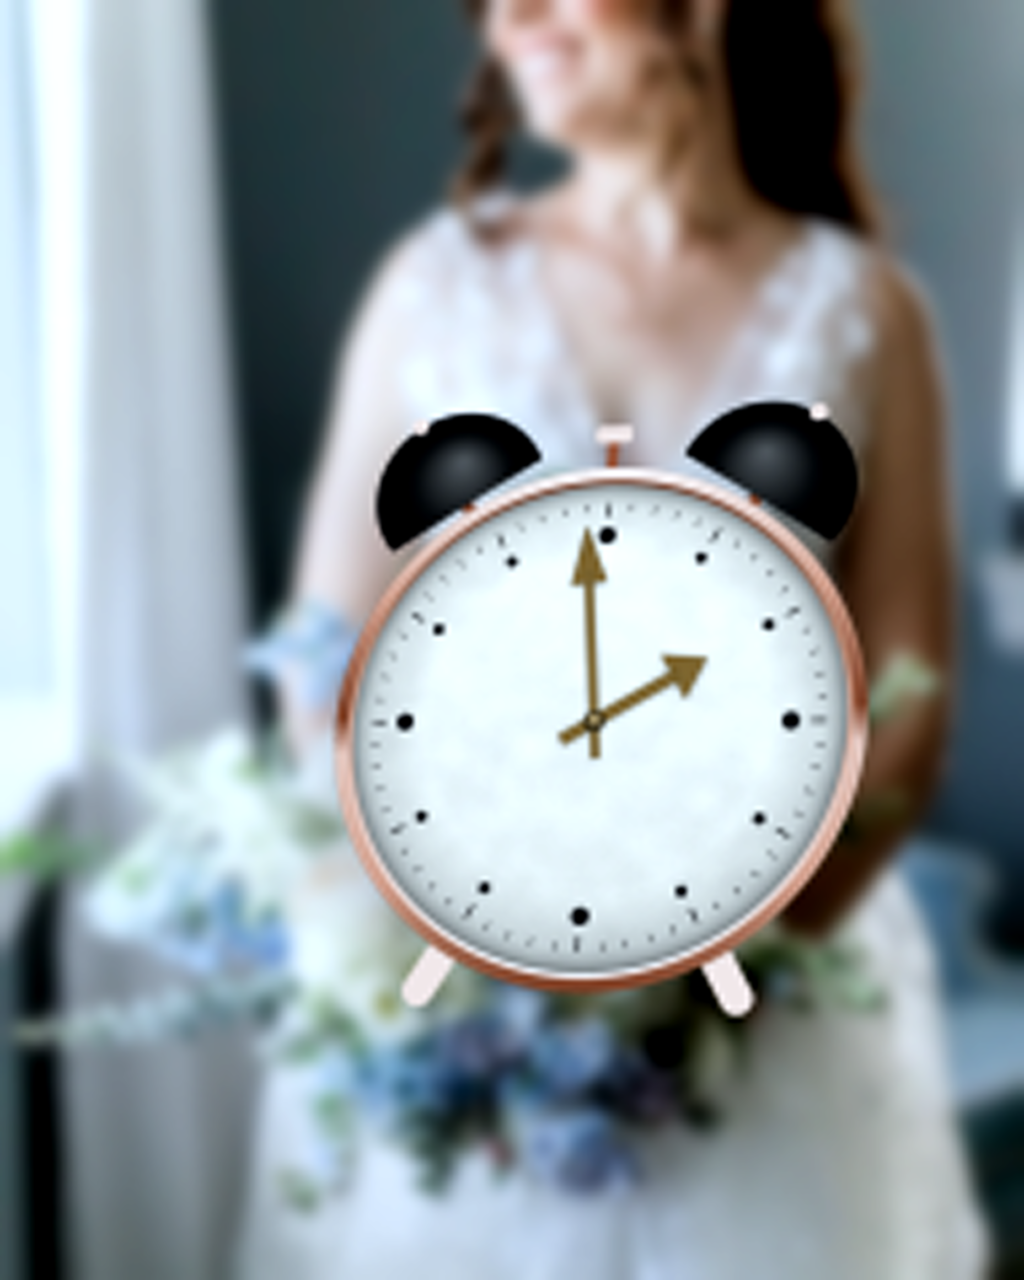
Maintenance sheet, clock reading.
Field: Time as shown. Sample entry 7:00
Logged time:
1:59
